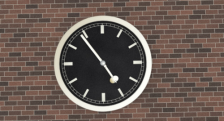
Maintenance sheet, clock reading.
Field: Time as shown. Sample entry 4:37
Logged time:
4:54
